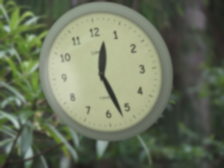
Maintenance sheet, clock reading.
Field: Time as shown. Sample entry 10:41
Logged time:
12:27
